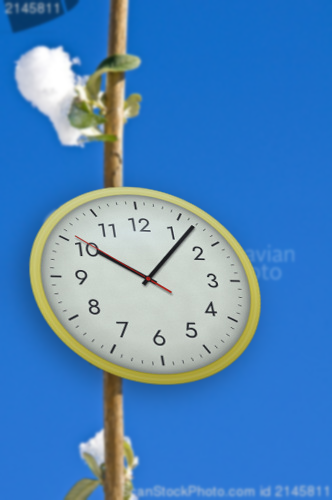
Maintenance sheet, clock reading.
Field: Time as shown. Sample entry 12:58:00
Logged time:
10:06:51
